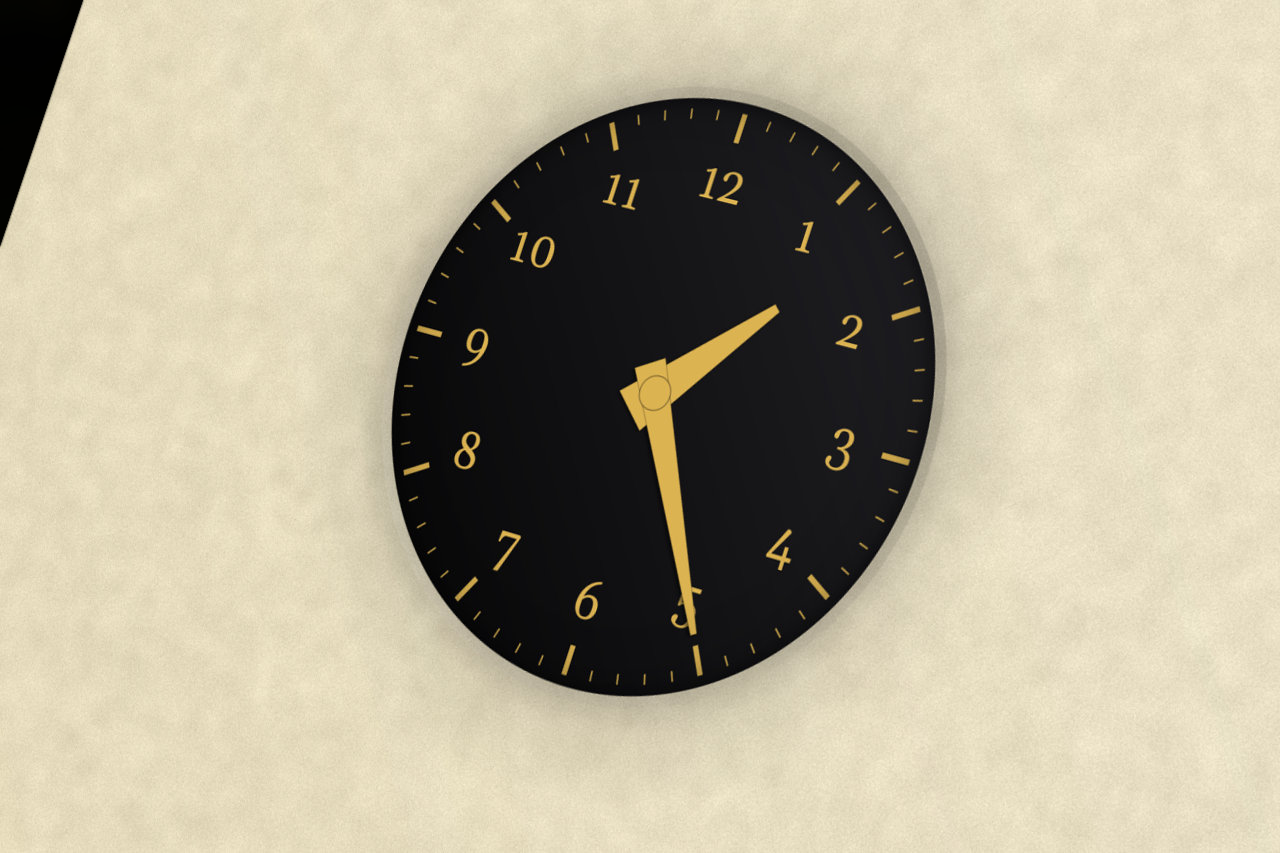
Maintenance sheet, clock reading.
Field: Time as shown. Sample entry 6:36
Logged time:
1:25
